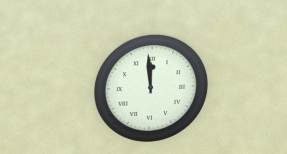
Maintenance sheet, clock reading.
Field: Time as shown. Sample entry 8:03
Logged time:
11:59
